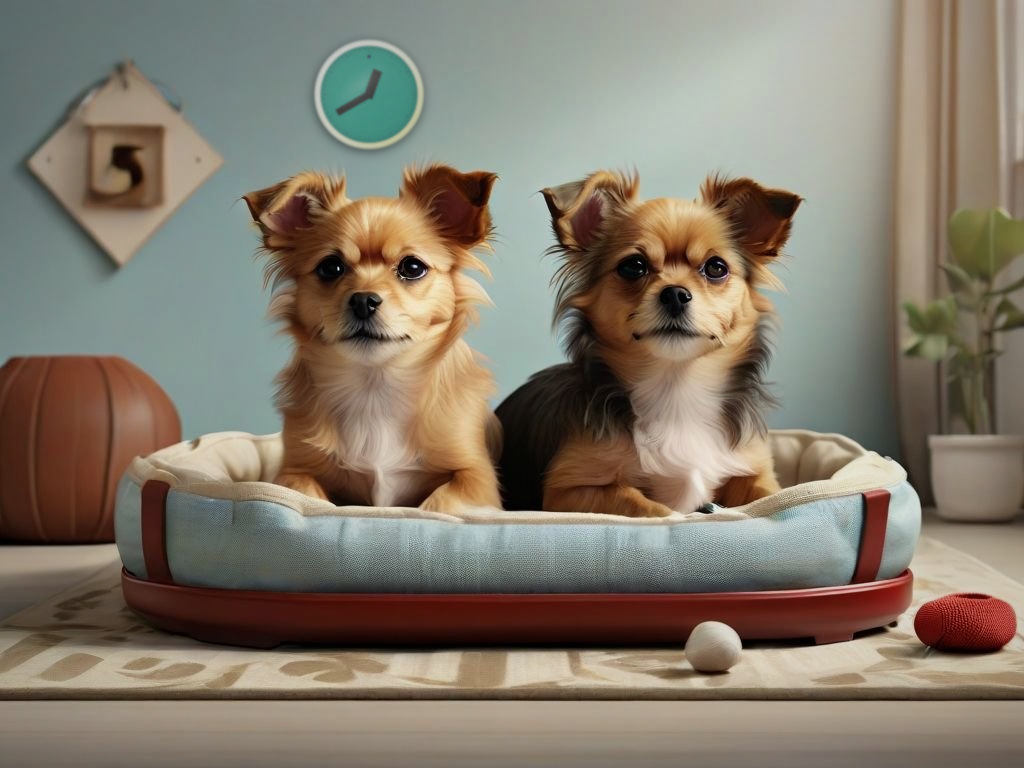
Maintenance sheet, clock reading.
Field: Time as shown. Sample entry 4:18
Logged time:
12:40
